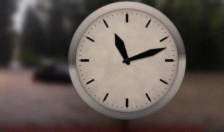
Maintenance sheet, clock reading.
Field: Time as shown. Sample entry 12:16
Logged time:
11:12
